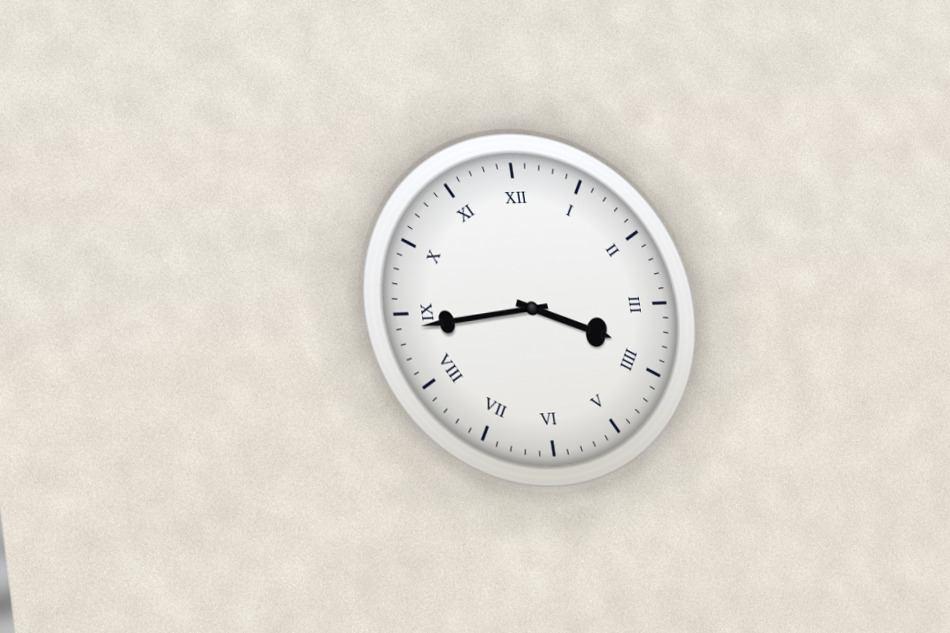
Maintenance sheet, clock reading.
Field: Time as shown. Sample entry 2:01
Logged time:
3:44
